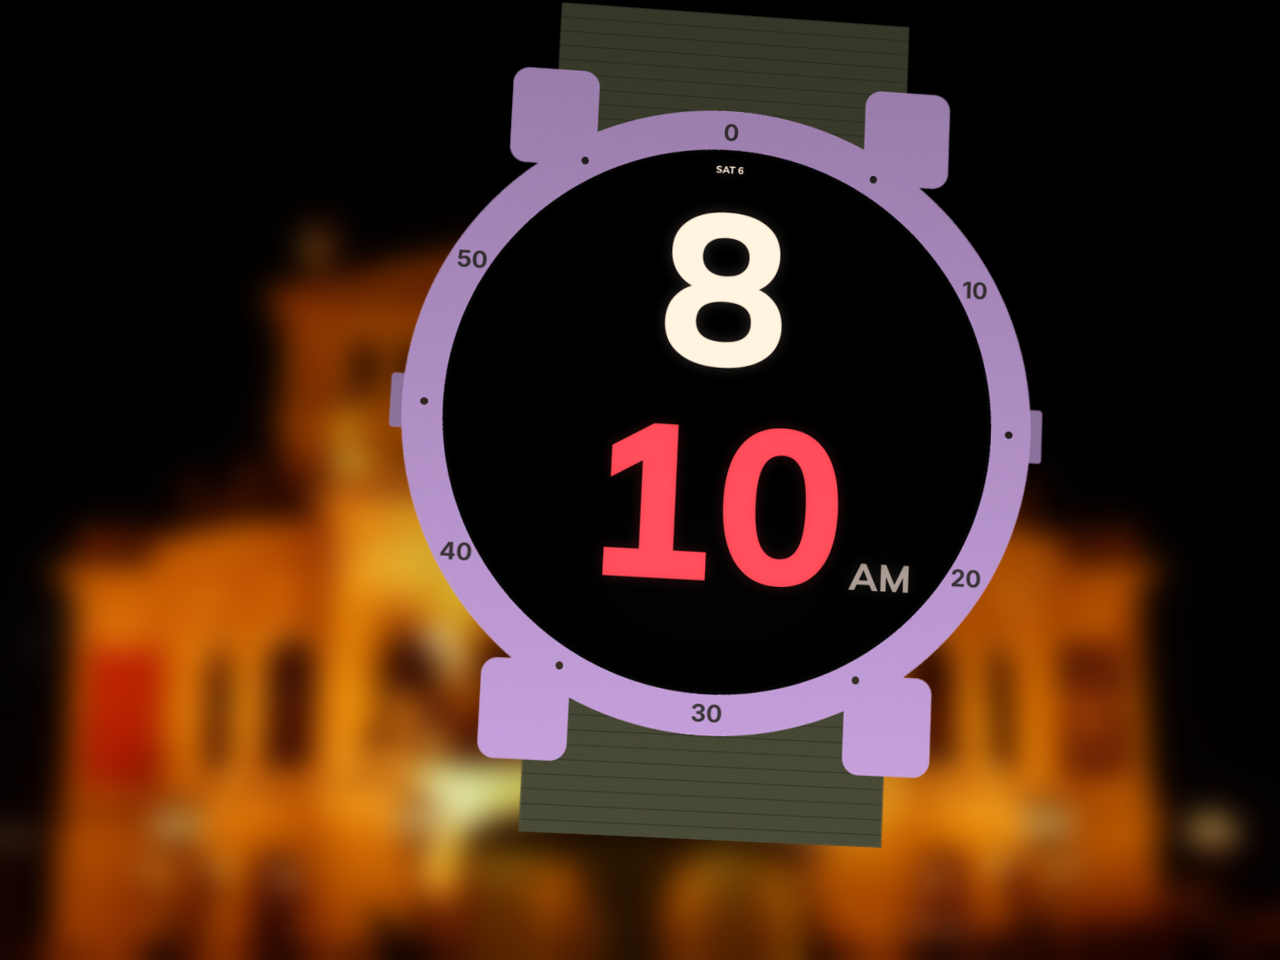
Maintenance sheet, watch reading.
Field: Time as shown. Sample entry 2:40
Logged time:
8:10
